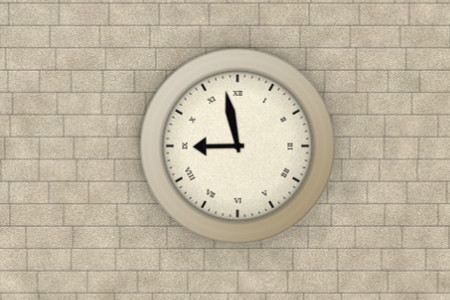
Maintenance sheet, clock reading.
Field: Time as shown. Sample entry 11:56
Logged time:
8:58
